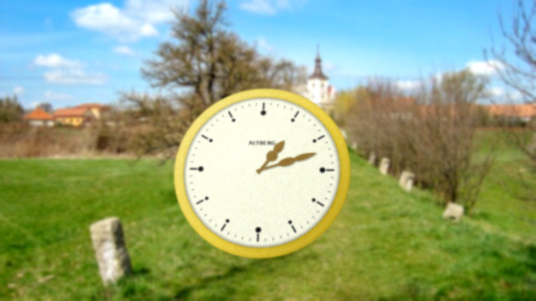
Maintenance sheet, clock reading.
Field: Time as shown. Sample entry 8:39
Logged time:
1:12
